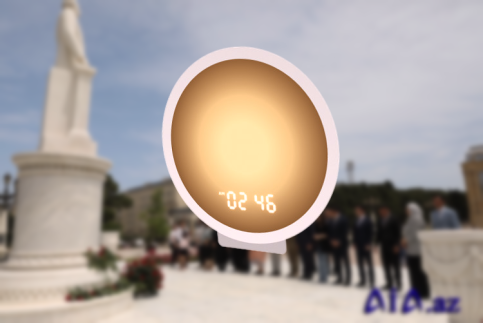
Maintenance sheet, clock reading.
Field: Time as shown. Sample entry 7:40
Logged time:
2:46
